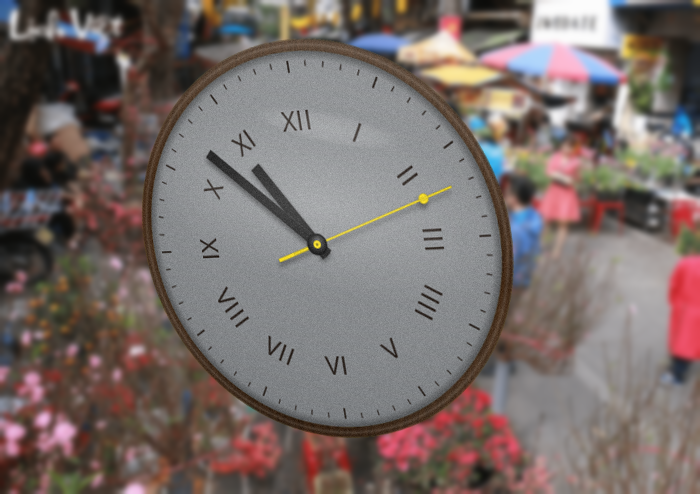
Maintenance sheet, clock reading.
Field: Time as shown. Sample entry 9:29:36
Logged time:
10:52:12
